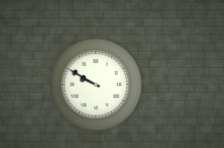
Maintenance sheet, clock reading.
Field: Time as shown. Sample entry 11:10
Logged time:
9:50
